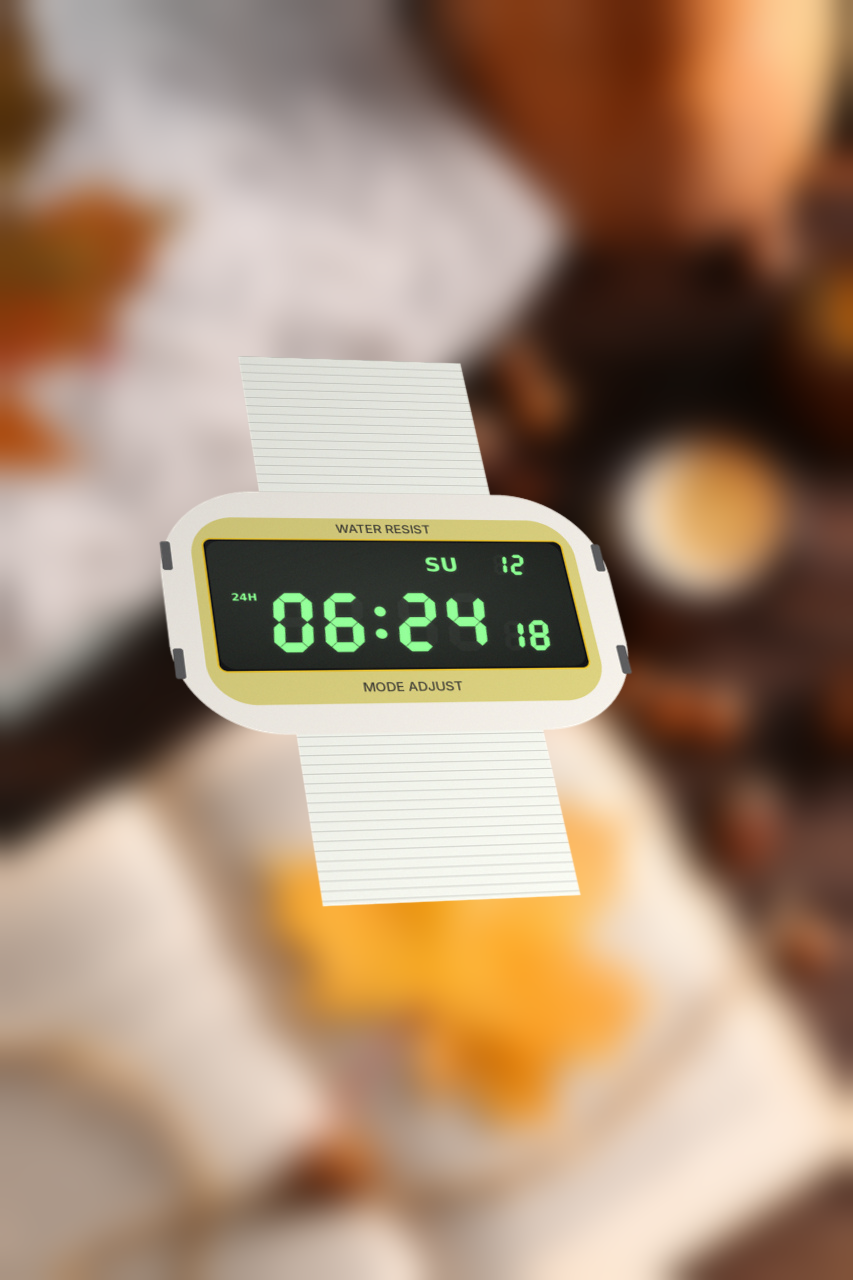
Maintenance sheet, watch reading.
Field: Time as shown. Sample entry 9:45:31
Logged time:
6:24:18
